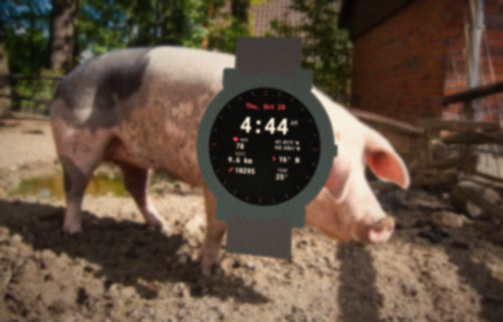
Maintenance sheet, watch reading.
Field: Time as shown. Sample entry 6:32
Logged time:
4:44
